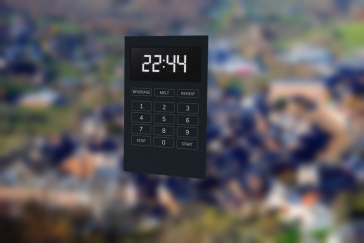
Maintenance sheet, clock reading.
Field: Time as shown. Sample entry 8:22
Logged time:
22:44
